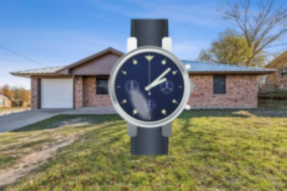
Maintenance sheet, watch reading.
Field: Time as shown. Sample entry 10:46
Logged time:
2:08
